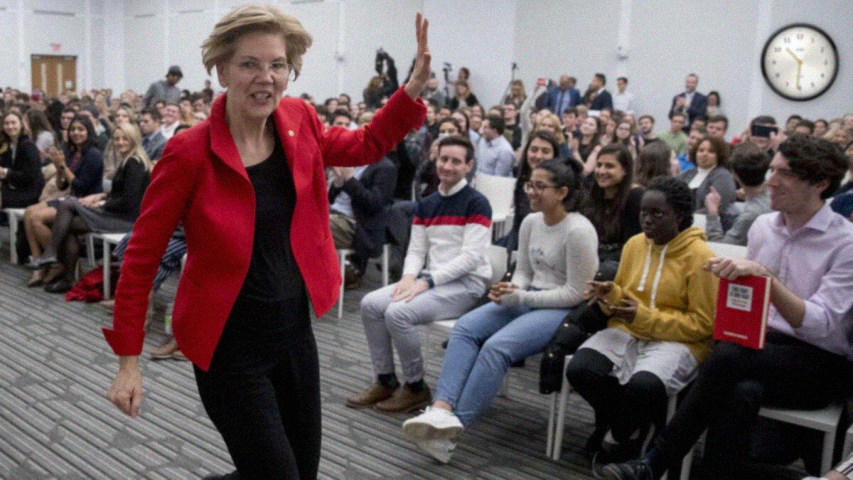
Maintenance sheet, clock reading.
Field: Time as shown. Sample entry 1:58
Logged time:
10:31
